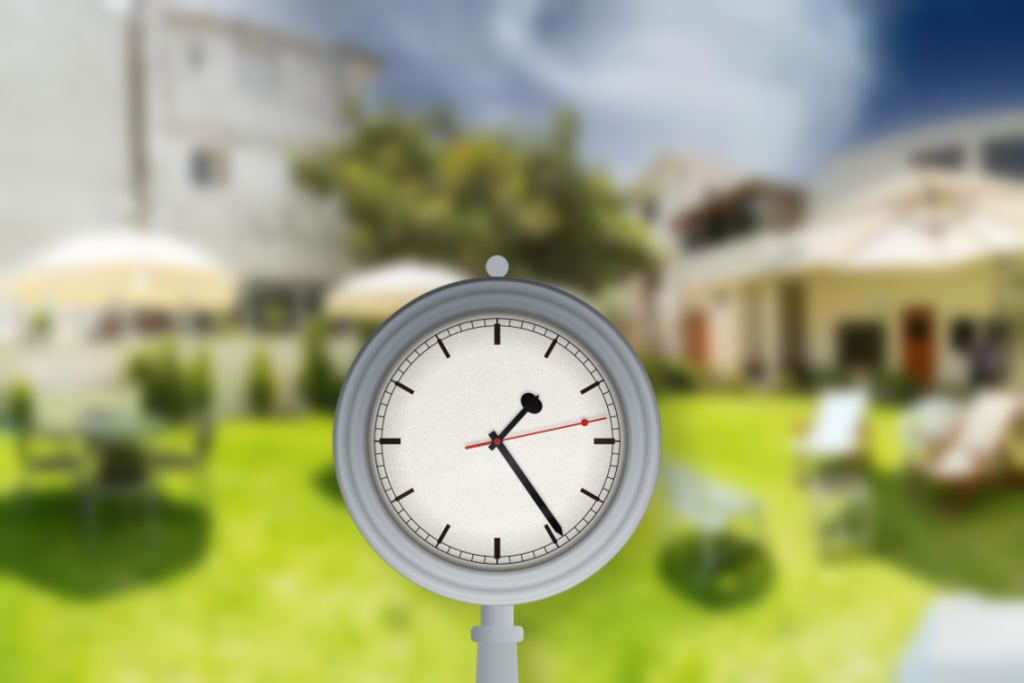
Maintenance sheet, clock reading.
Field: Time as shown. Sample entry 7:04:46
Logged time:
1:24:13
